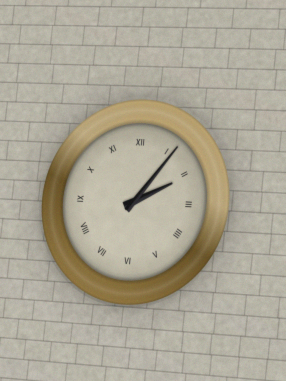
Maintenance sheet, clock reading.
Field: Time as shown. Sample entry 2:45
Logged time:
2:06
